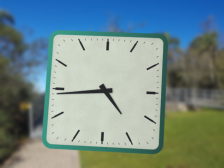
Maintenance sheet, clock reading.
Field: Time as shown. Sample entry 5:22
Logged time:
4:44
